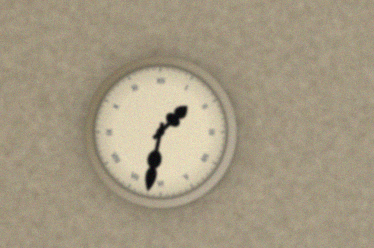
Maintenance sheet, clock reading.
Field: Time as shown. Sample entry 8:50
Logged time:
1:32
